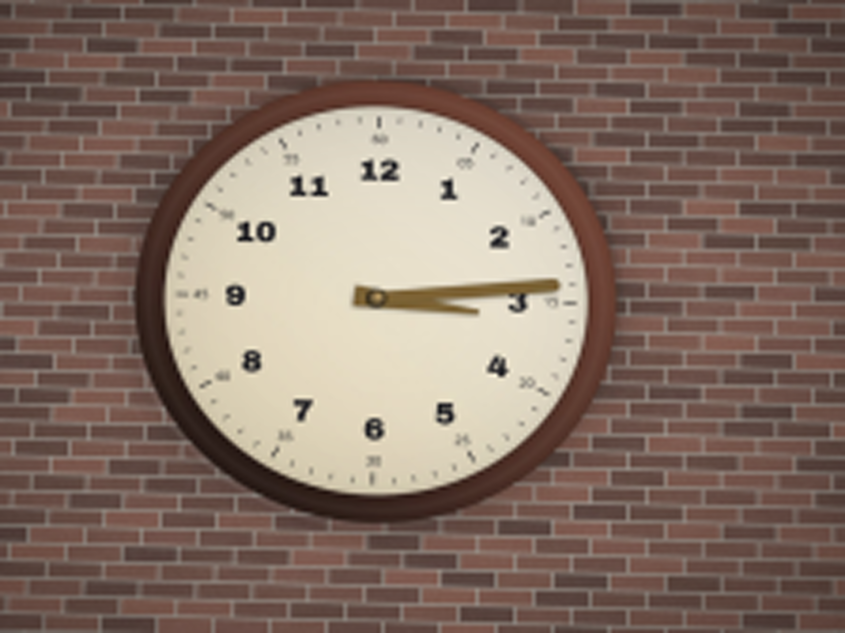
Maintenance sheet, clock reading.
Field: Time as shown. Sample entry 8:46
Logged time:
3:14
